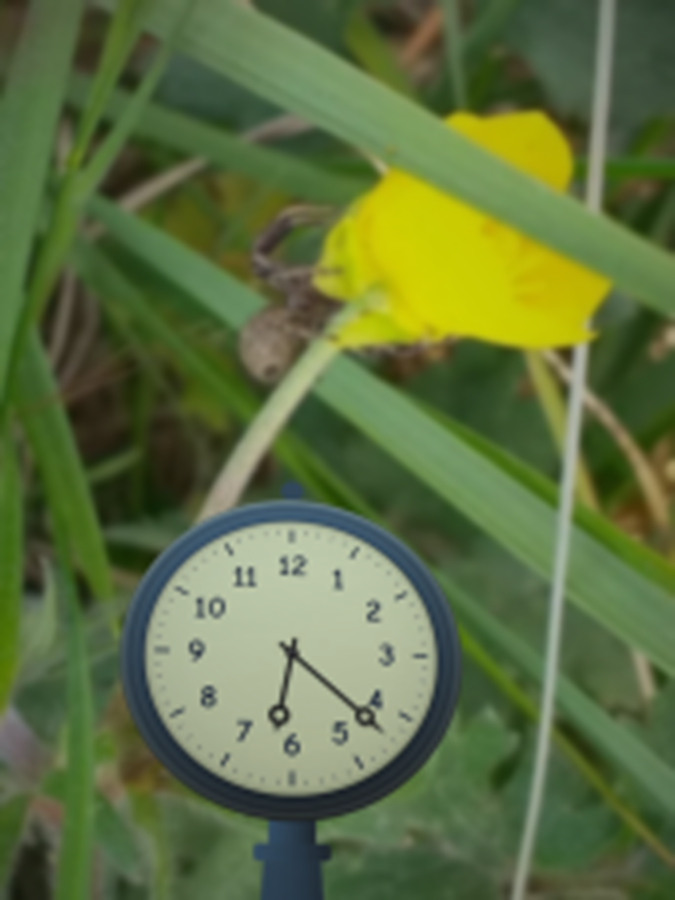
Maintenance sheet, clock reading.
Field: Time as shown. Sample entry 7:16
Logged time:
6:22
